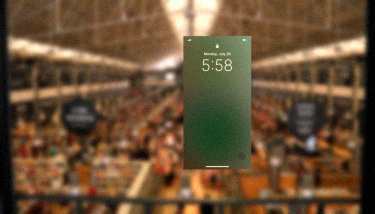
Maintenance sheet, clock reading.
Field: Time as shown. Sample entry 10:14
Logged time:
5:58
